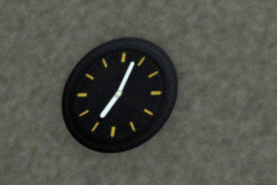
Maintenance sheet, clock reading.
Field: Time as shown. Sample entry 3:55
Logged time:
7:03
